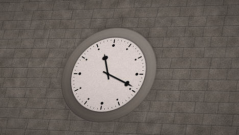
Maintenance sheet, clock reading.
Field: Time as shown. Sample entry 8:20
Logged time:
11:19
